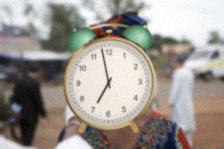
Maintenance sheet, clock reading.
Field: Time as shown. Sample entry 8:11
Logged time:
6:58
